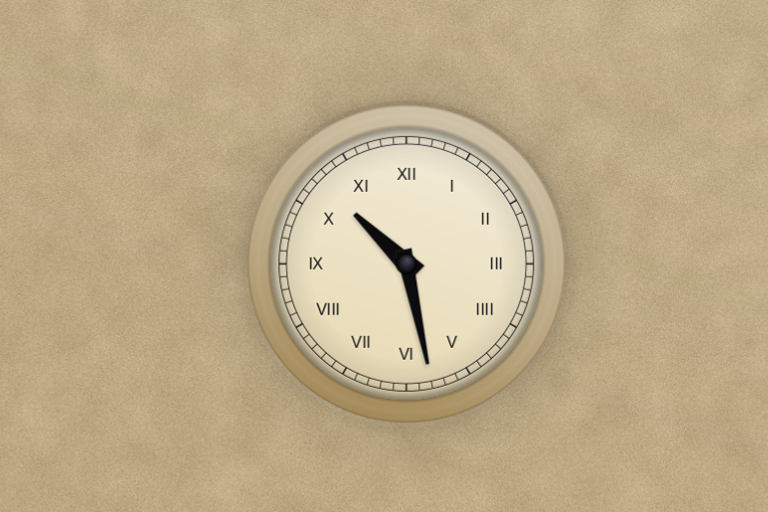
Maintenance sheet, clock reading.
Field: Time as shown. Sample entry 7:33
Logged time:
10:28
